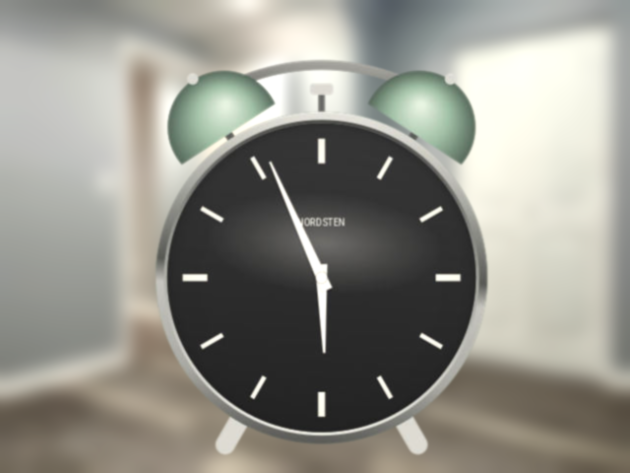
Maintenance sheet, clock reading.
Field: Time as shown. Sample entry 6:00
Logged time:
5:56
